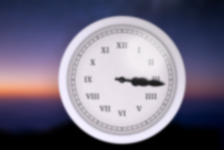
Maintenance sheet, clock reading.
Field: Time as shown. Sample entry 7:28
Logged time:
3:16
